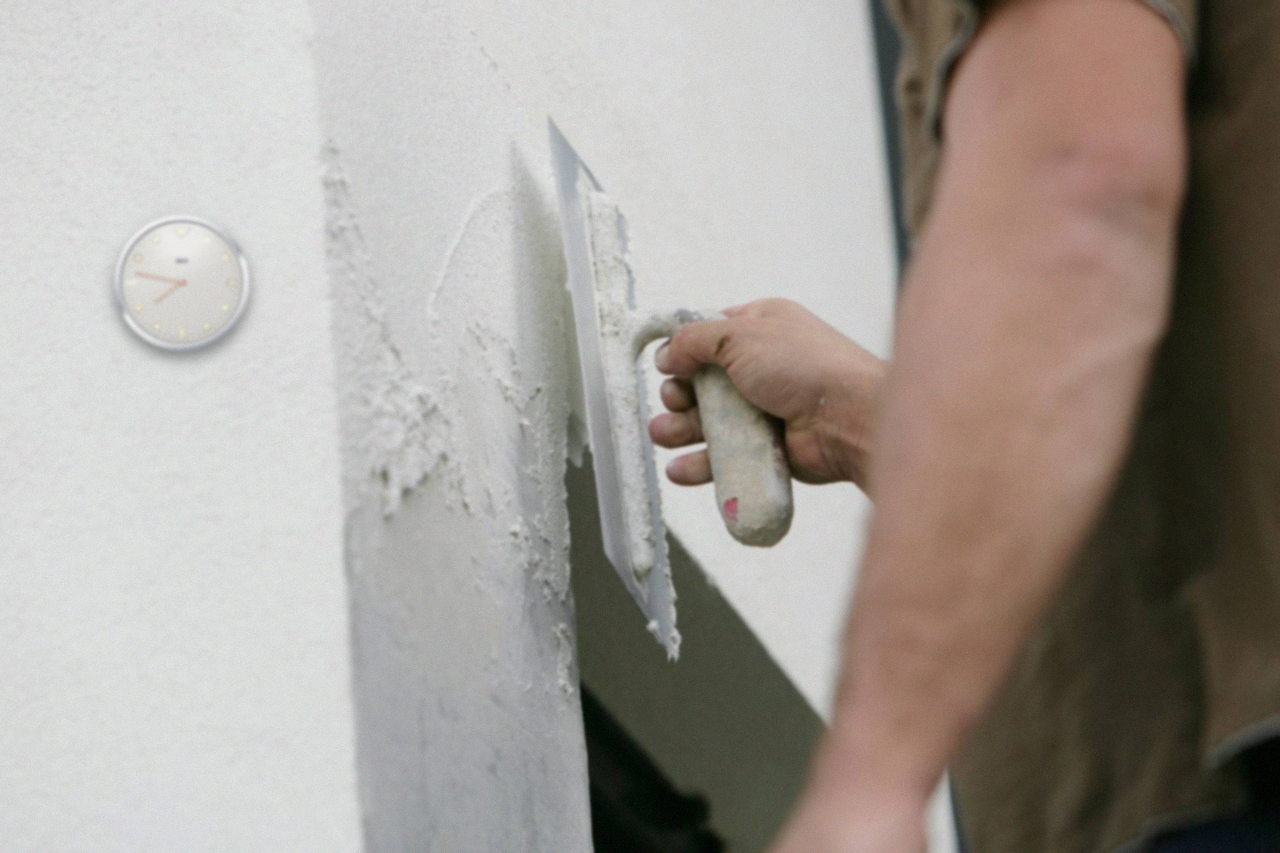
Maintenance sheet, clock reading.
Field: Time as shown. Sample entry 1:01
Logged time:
7:47
